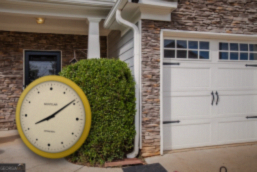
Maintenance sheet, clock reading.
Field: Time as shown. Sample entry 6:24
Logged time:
8:09
